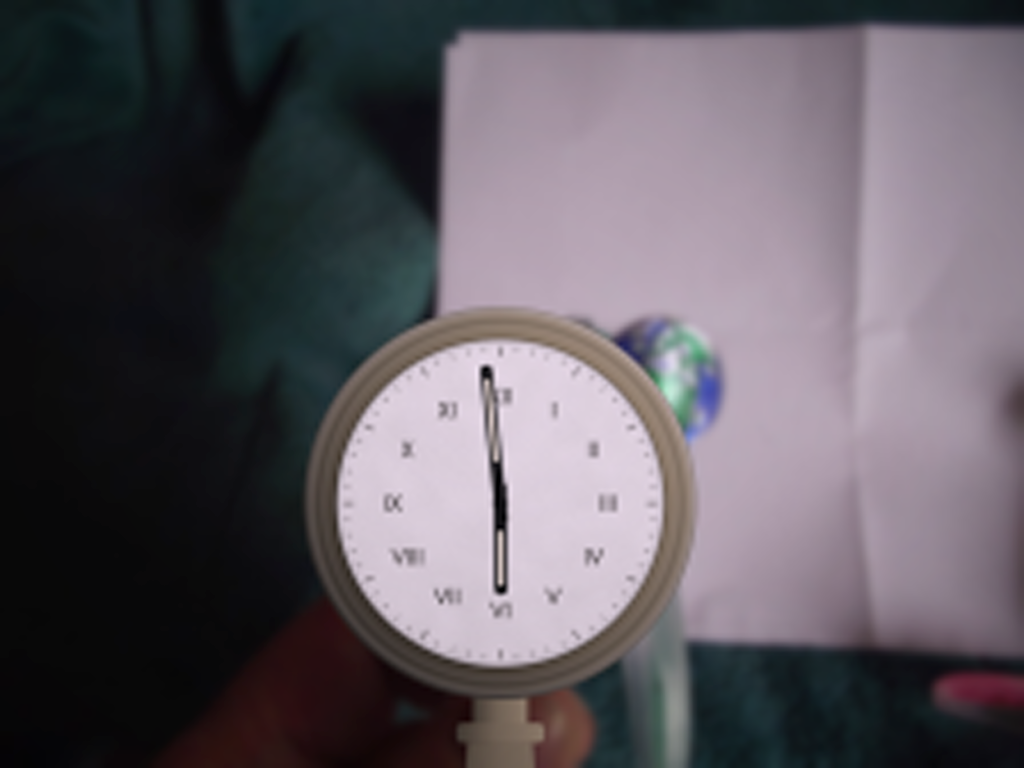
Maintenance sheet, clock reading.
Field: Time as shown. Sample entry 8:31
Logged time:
5:59
